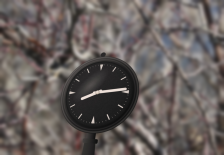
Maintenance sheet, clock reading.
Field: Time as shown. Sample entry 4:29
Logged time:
8:14
